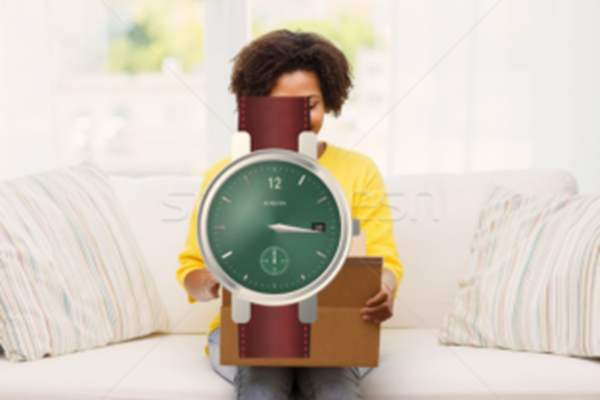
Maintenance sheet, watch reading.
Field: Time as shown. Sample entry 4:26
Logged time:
3:16
